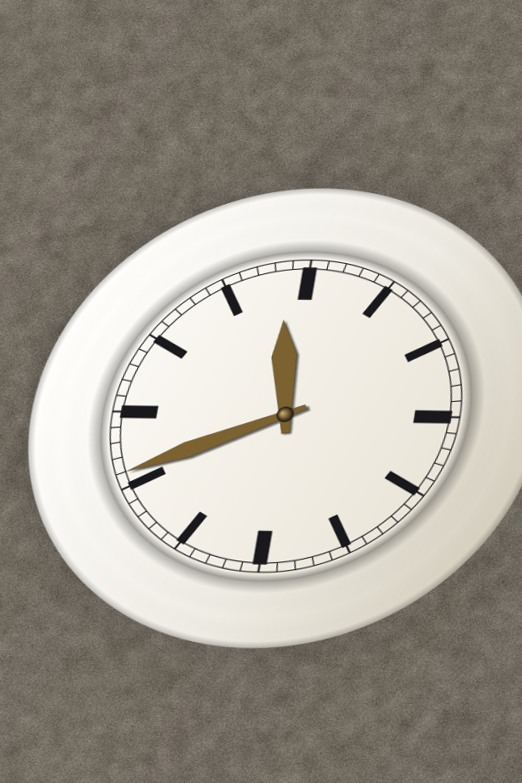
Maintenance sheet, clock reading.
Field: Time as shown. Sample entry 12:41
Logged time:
11:41
